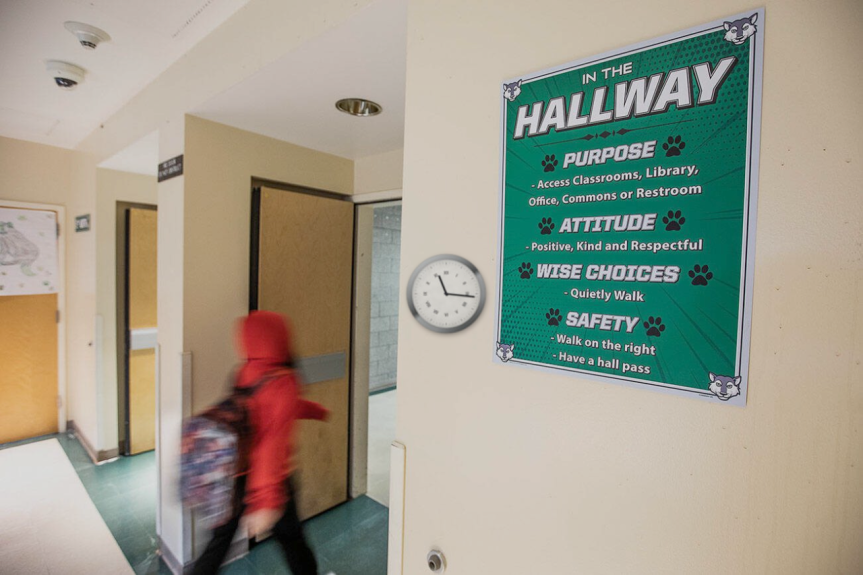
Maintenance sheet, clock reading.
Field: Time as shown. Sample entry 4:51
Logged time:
11:16
